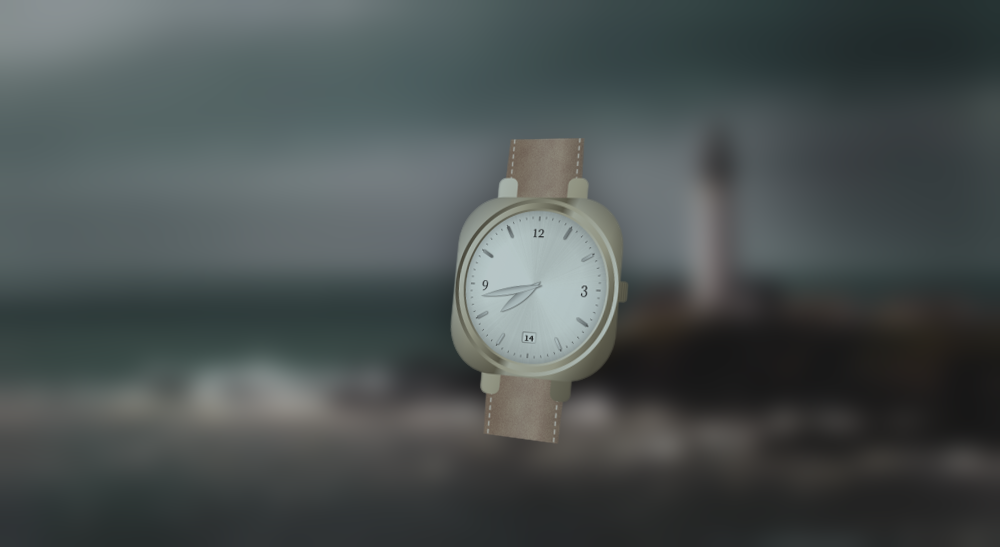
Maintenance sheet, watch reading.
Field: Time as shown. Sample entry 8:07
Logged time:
7:43
